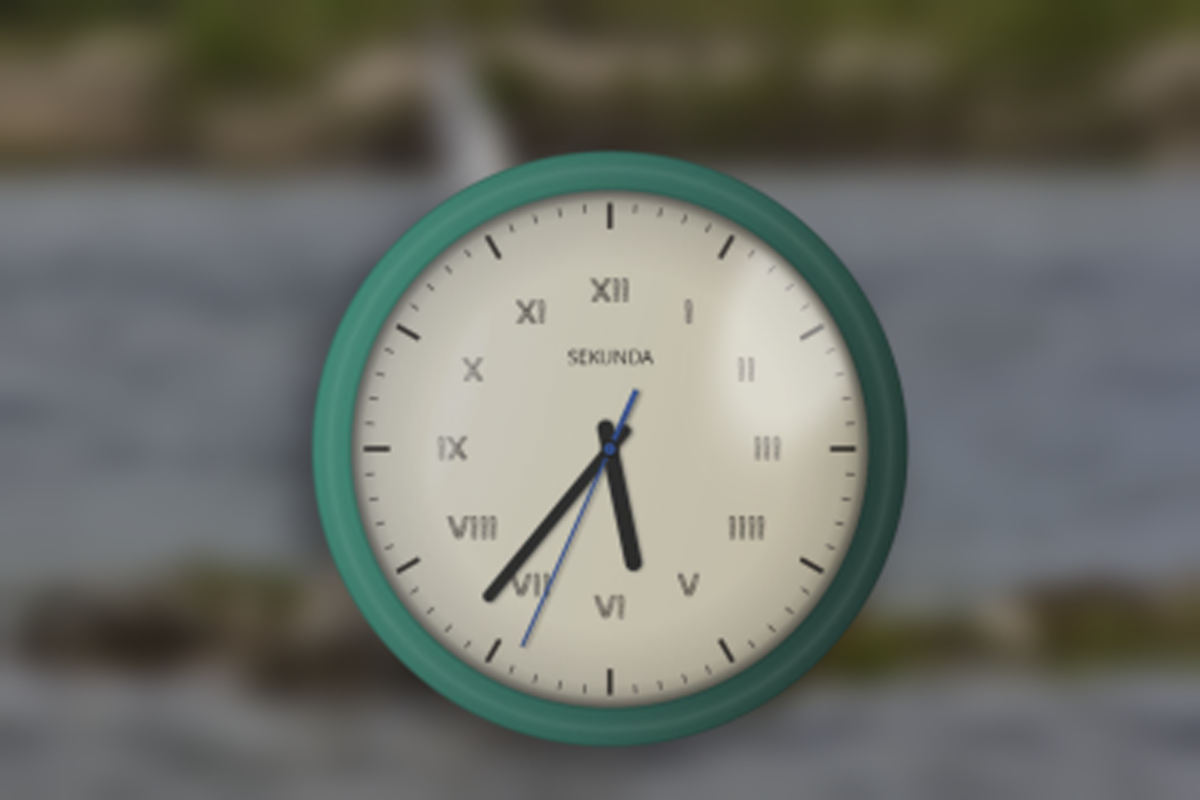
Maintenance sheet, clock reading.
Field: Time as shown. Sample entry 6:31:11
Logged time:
5:36:34
